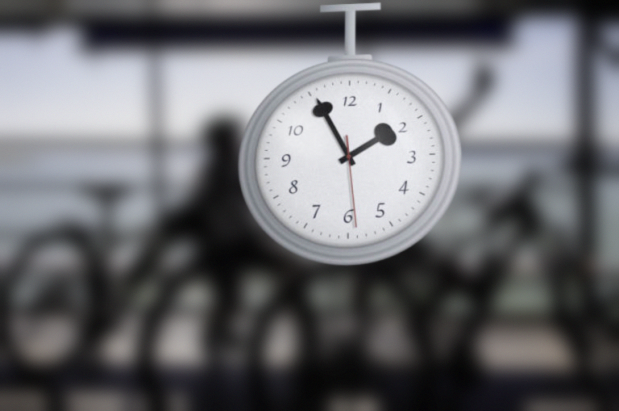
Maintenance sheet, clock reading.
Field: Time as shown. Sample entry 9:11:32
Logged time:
1:55:29
